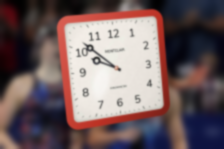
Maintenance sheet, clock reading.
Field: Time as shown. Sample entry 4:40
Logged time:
9:52
